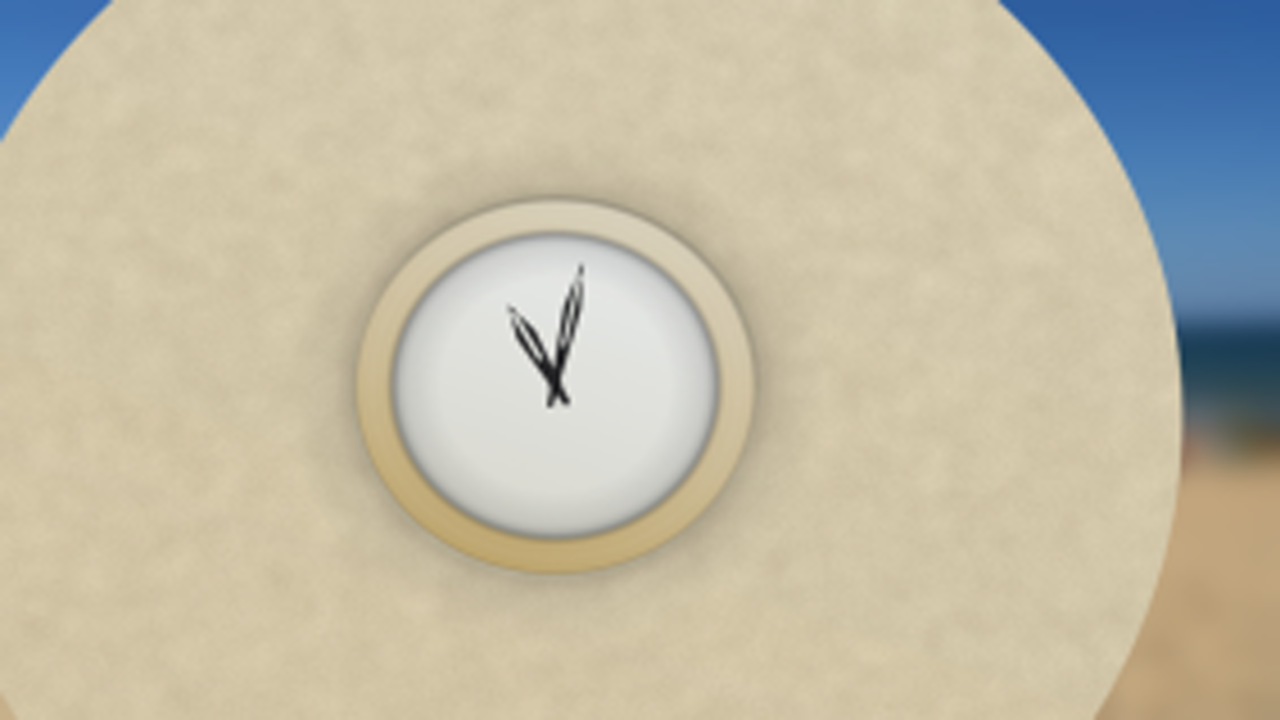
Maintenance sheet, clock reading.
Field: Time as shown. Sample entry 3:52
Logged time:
11:02
